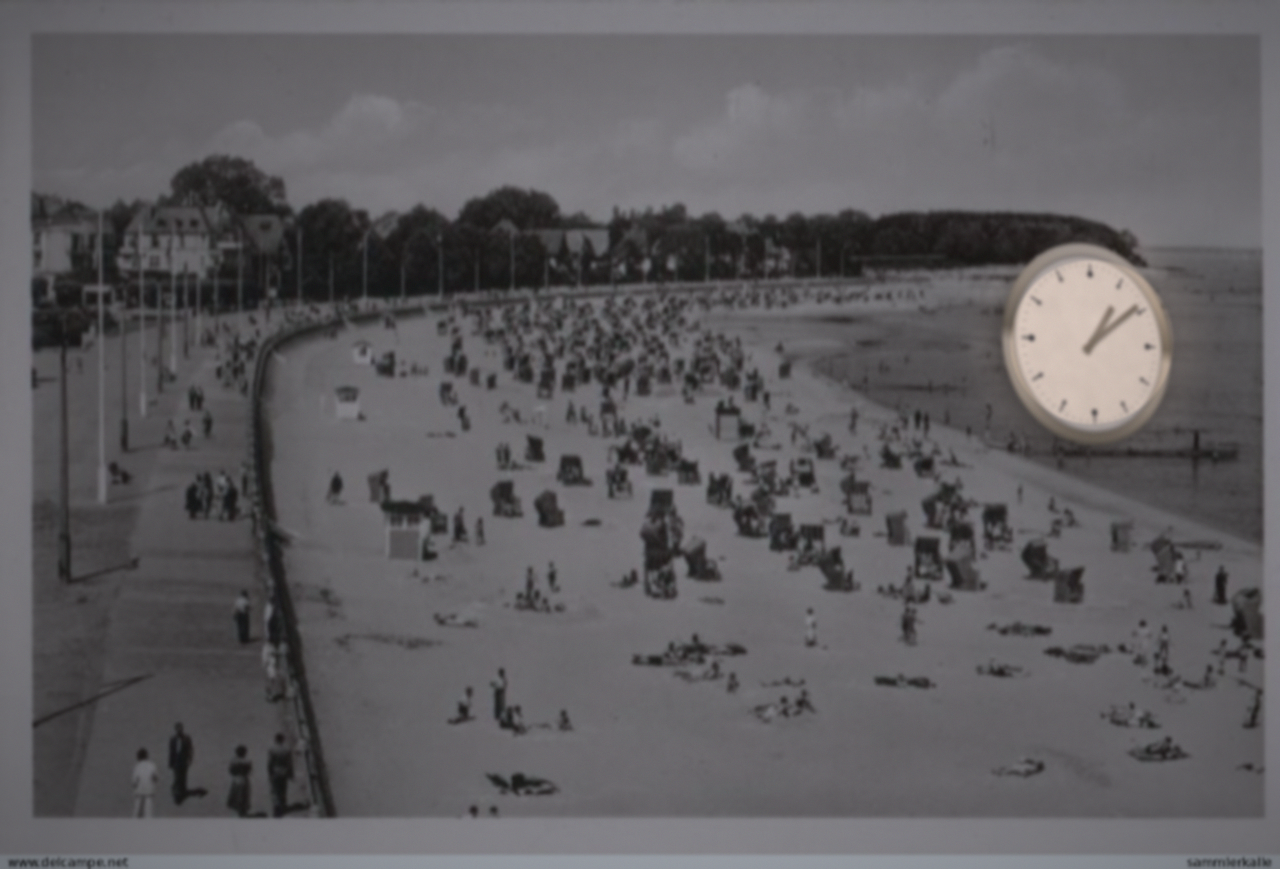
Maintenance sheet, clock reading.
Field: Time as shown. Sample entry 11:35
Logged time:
1:09
